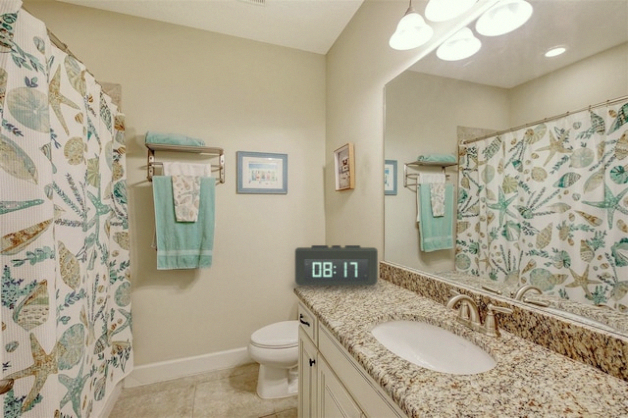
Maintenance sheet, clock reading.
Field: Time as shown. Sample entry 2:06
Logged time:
8:17
